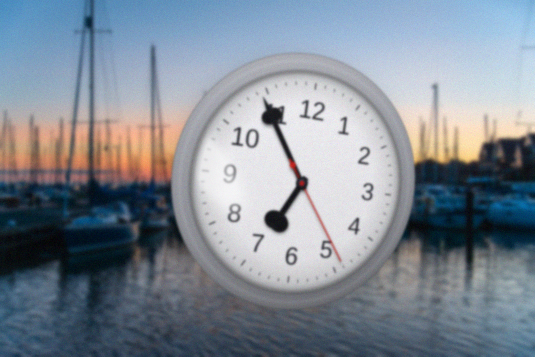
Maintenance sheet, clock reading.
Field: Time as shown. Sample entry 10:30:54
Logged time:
6:54:24
